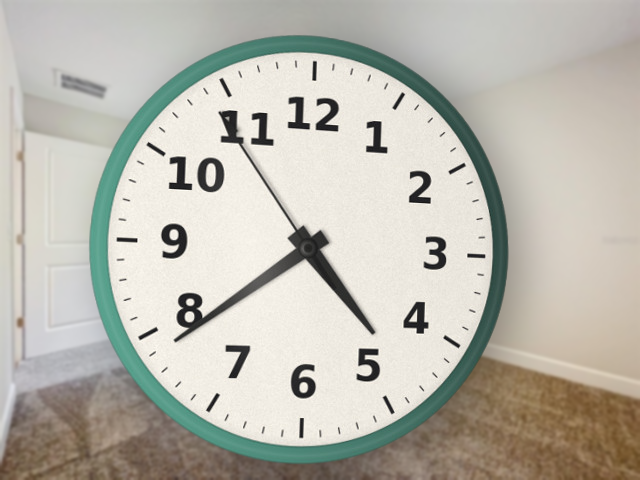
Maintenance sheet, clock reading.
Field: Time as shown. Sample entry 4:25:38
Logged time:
4:38:54
